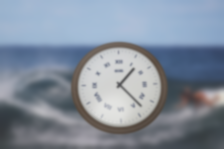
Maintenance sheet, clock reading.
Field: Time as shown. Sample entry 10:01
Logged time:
1:23
